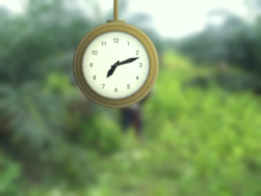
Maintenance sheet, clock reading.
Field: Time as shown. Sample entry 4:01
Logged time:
7:12
